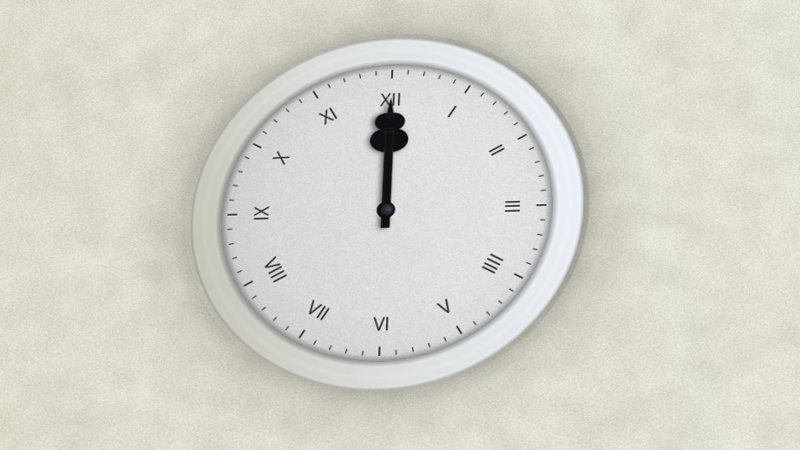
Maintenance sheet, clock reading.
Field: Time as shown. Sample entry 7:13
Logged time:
12:00
